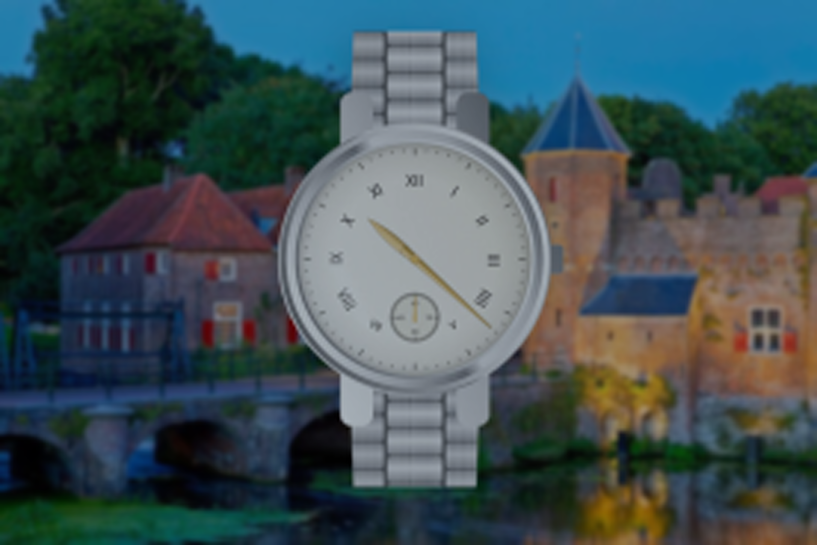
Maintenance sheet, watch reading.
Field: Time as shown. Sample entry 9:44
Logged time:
10:22
